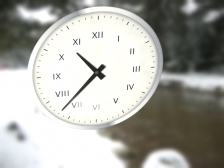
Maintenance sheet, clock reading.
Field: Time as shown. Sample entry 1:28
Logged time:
10:37
